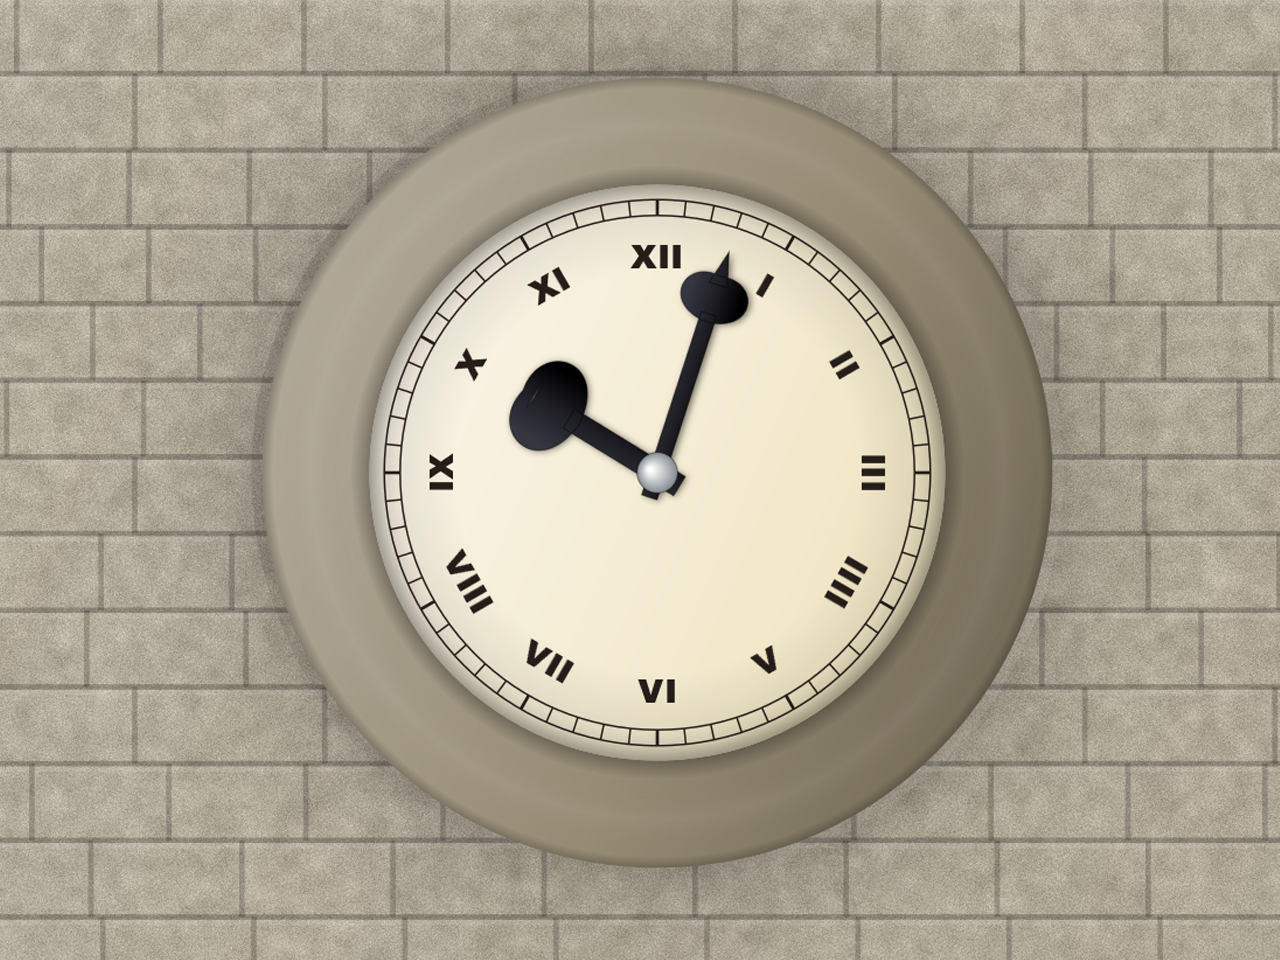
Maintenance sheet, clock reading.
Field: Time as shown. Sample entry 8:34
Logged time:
10:03
